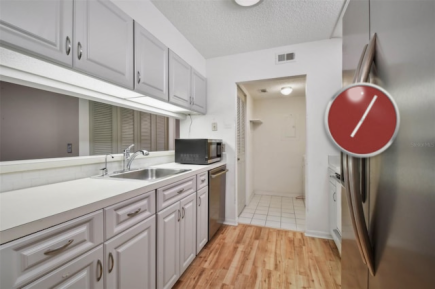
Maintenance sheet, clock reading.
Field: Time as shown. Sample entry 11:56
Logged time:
7:05
